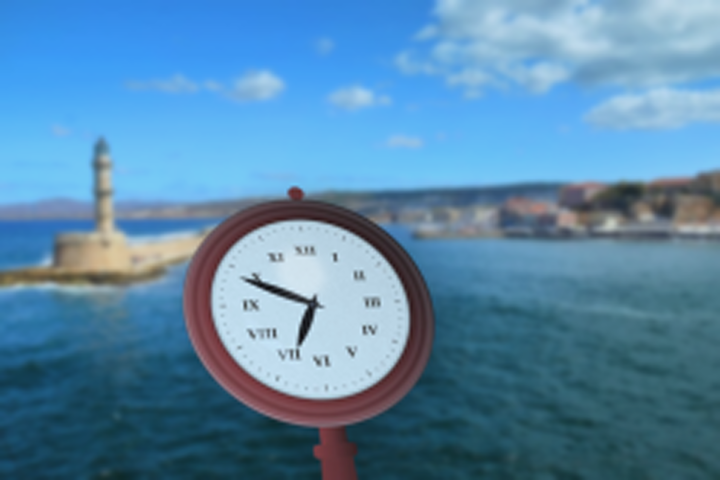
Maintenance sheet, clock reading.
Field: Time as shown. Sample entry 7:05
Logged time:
6:49
